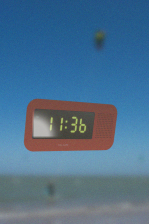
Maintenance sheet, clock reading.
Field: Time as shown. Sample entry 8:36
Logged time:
11:36
